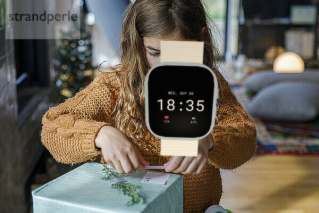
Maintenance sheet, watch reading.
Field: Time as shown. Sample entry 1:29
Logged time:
18:35
